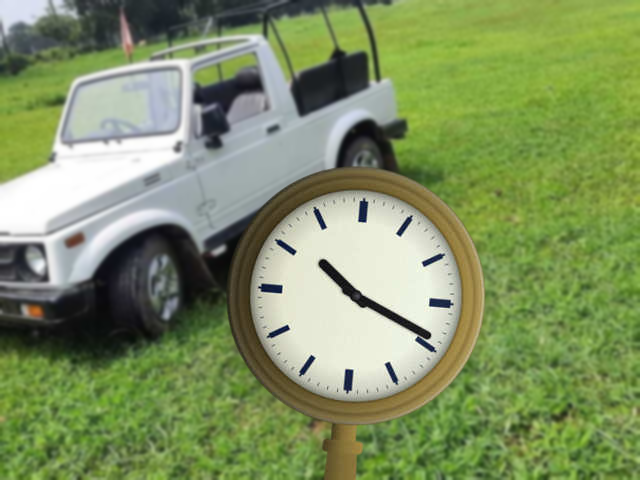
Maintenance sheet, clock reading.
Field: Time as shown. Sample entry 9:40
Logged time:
10:19
